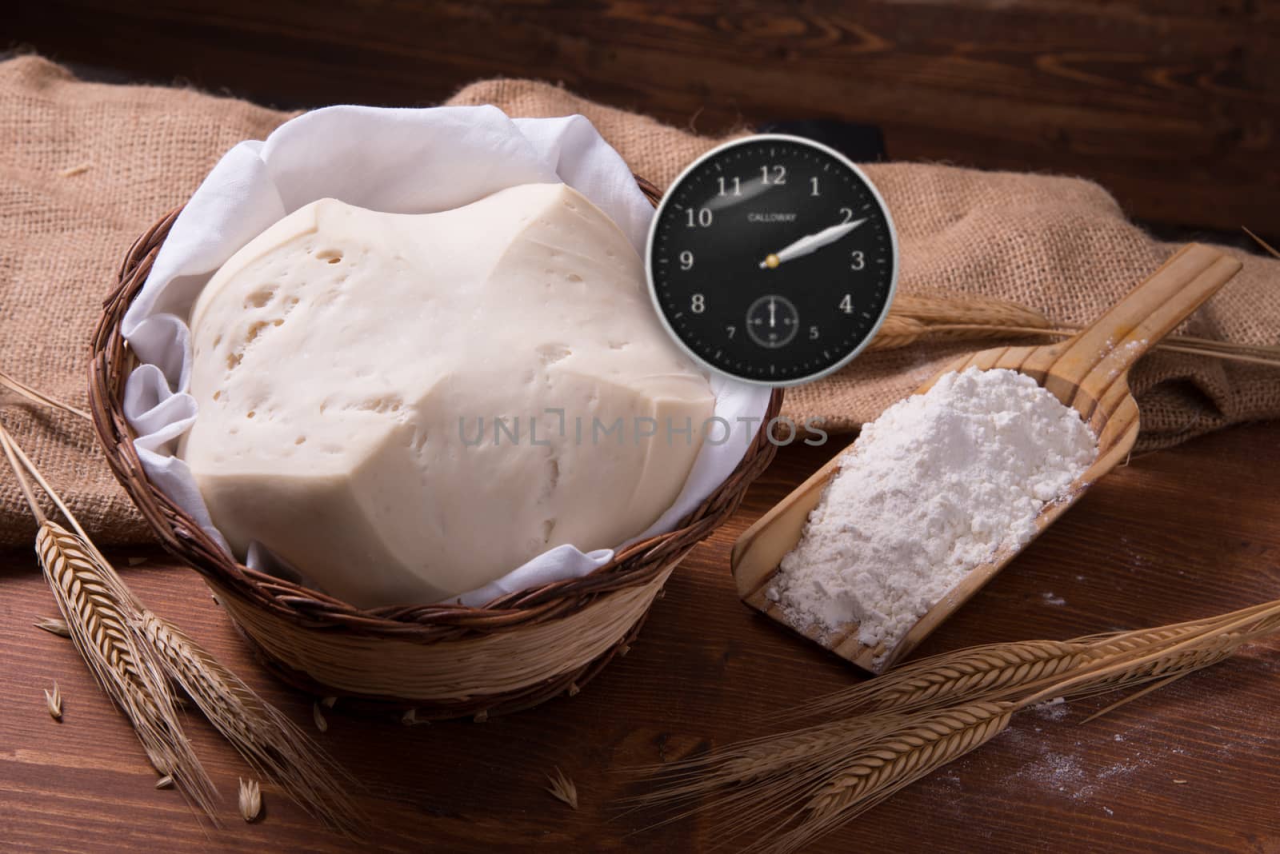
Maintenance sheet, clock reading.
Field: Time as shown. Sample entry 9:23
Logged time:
2:11
